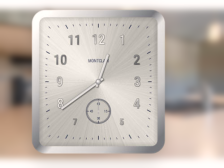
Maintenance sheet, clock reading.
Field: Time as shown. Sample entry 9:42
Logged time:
12:39
